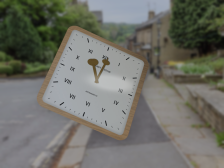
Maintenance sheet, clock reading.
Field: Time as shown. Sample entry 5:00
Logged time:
11:01
